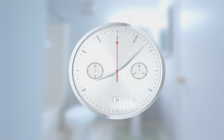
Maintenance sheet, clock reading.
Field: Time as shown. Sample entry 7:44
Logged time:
8:08
